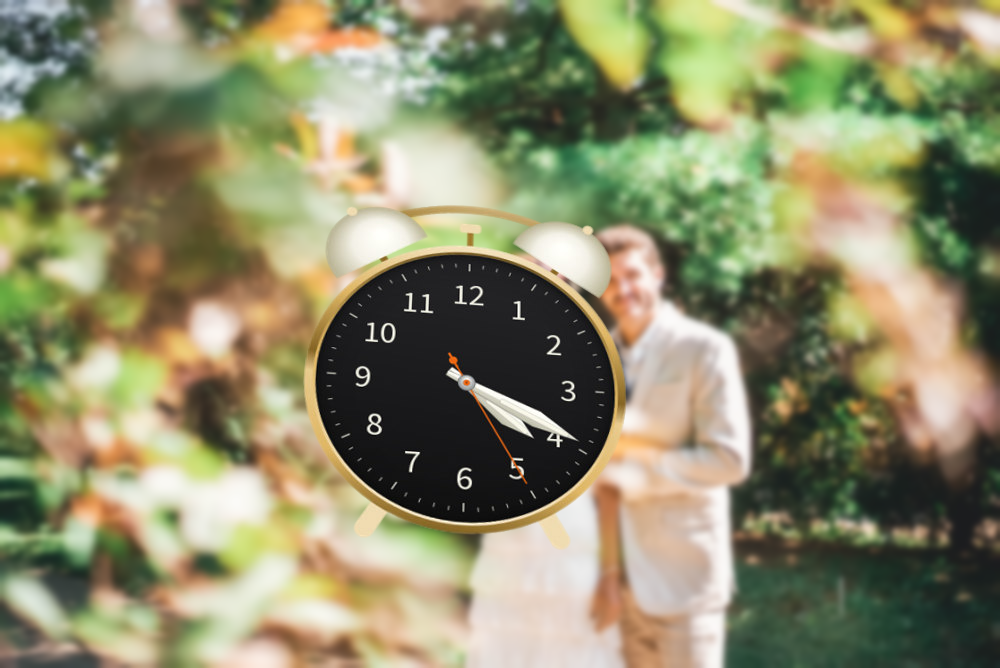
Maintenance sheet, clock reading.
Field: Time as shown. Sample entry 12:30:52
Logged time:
4:19:25
